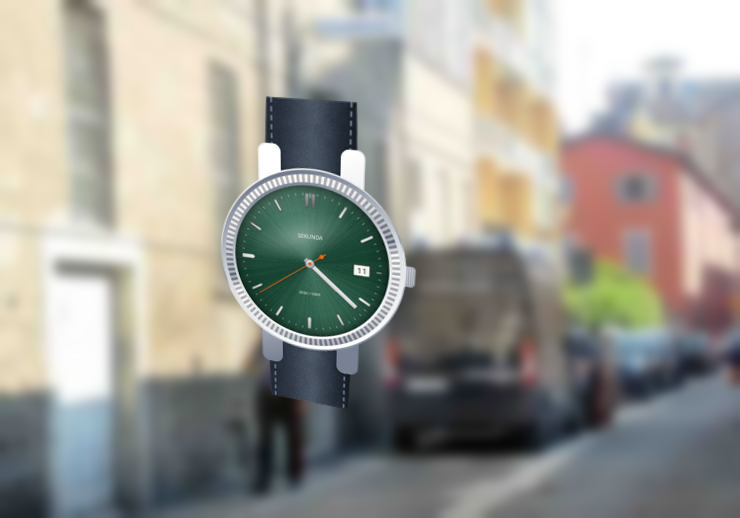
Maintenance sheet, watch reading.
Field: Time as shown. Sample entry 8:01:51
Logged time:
4:21:39
